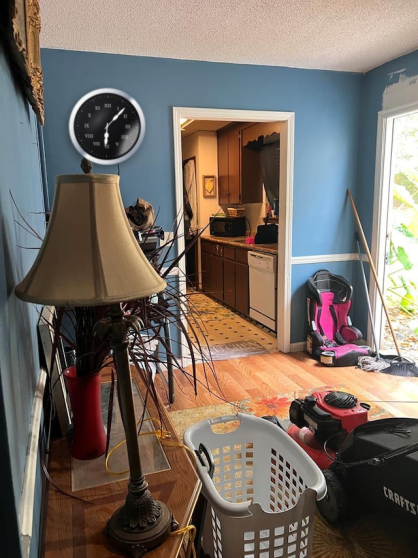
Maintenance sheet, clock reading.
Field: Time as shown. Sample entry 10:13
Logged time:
6:07
